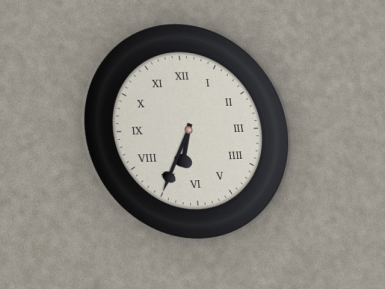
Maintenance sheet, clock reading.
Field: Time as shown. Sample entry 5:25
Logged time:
6:35
